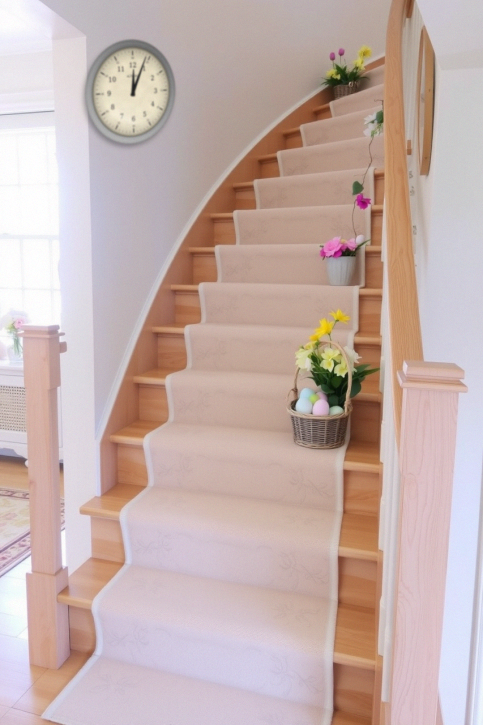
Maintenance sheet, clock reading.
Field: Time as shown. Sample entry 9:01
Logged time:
12:04
